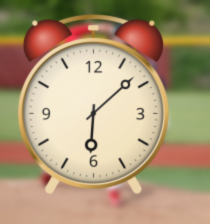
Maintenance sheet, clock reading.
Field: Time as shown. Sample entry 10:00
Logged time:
6:08
